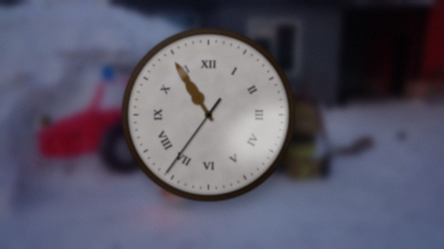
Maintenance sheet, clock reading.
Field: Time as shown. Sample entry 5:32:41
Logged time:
10:54:36
